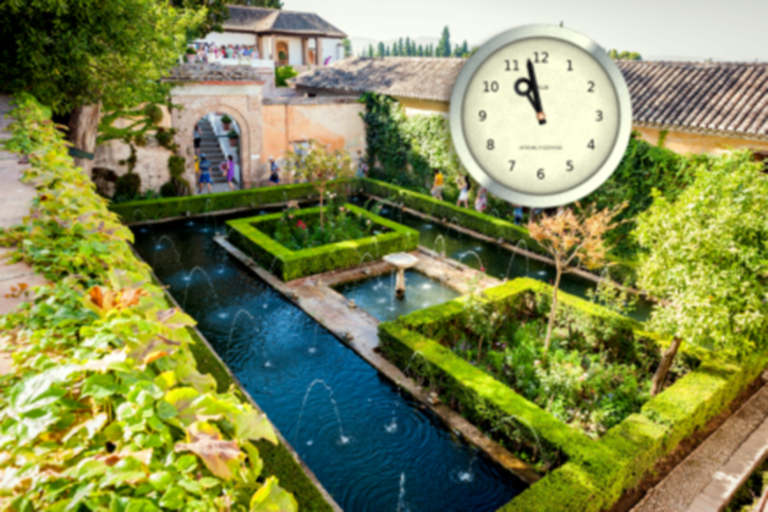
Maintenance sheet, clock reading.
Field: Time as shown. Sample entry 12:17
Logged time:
10:58
